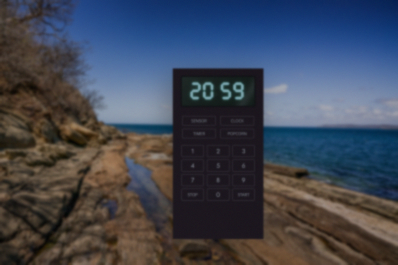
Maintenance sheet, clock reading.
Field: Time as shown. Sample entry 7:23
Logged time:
20:59
